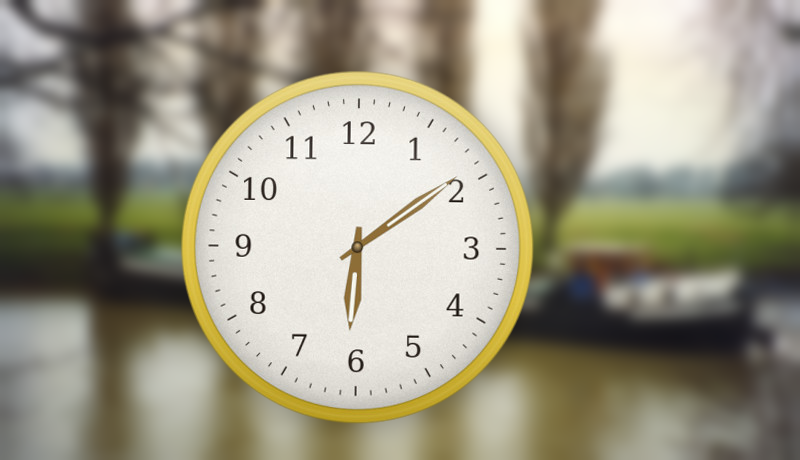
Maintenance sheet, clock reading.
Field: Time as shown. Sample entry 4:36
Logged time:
6:09
